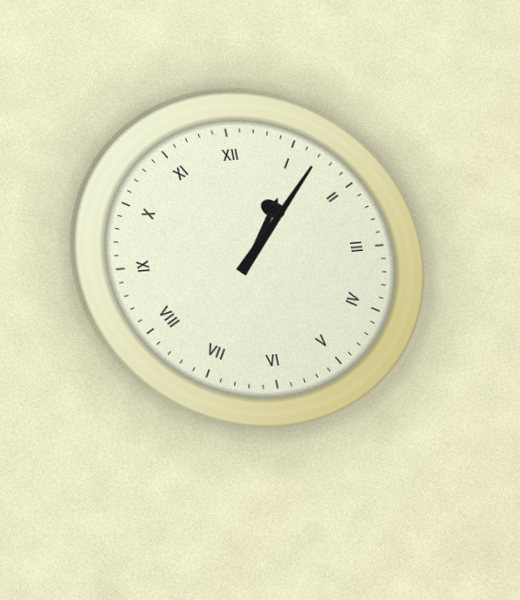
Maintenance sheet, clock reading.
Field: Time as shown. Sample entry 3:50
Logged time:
1:07
